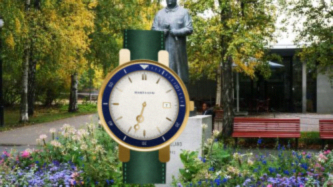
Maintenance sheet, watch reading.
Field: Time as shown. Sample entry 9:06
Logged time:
6:33
